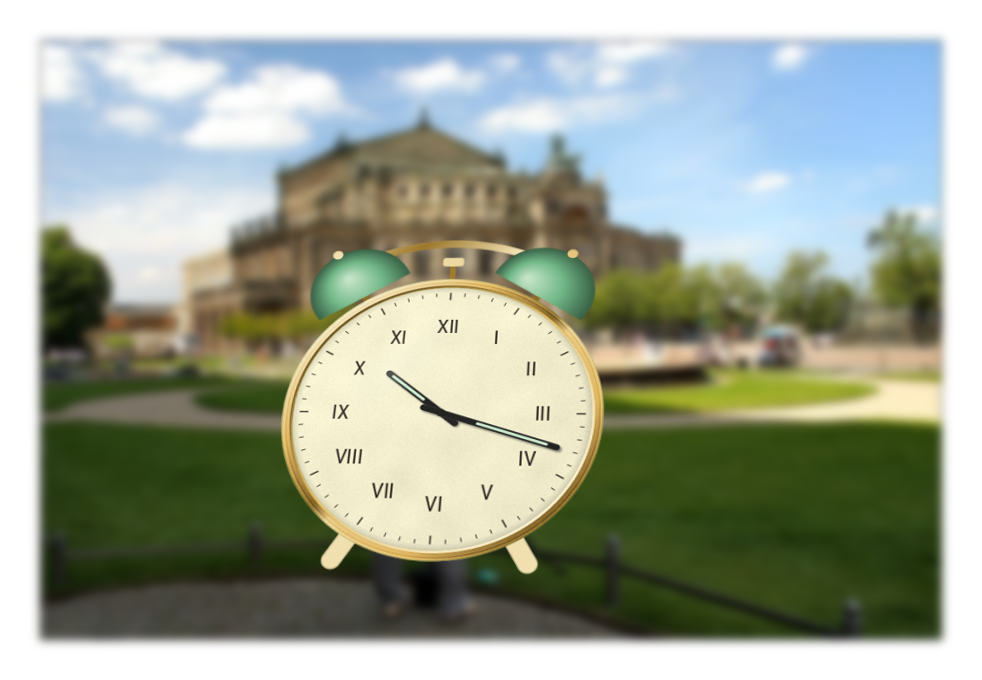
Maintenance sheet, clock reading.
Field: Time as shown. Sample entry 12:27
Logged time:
10:18
